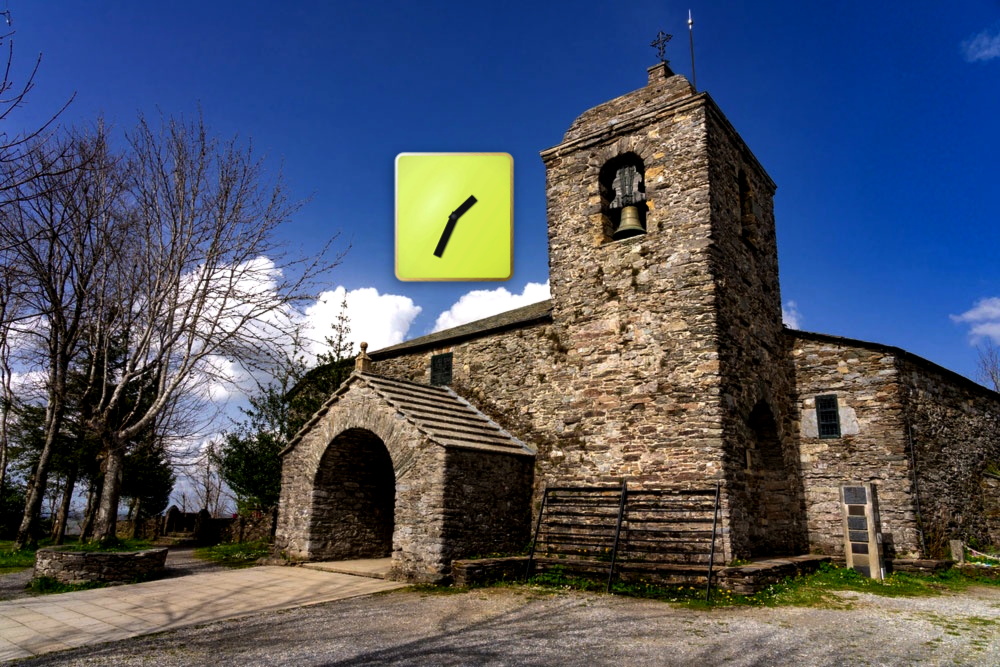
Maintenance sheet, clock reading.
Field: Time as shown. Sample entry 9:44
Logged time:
1:34
